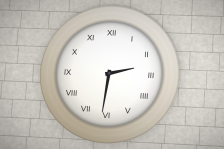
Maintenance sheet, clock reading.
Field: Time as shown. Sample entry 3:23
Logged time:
2:31
